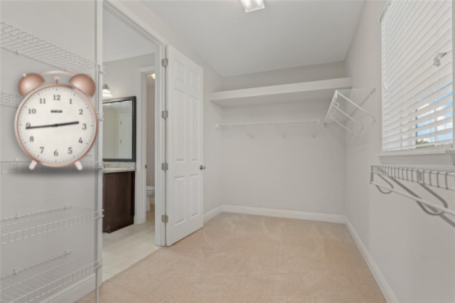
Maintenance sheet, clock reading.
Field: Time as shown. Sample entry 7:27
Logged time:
2:44
